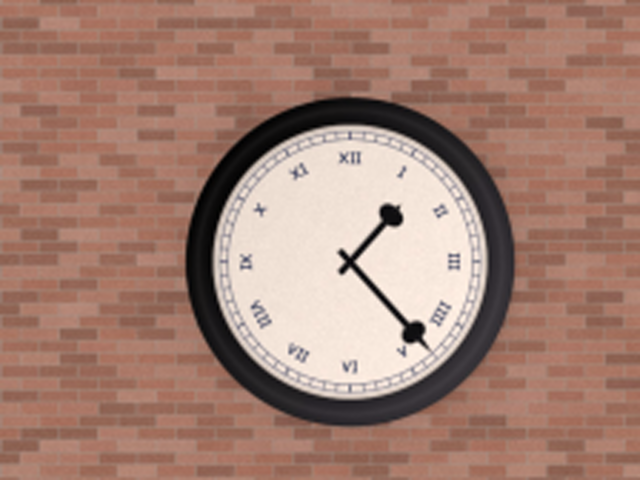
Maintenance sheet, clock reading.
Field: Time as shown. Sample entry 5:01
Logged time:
1:23
